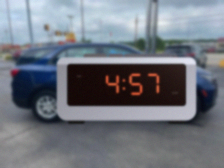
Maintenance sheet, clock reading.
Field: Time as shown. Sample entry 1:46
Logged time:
4:57
